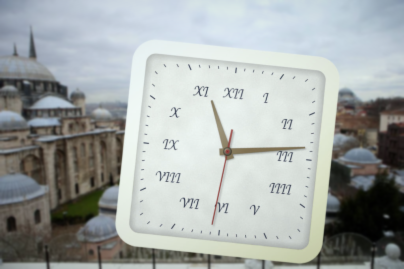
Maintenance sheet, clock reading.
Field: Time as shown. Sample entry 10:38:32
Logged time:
11:13:31
